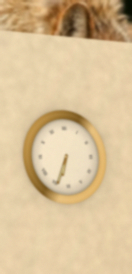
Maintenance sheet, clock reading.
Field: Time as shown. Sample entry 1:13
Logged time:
6:34
